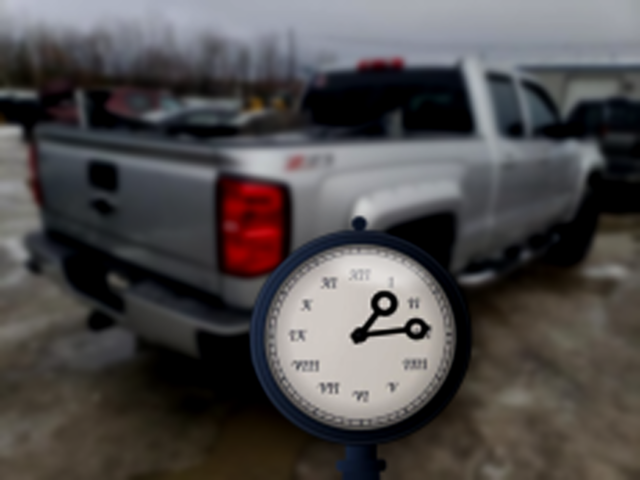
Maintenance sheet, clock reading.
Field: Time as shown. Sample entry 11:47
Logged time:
1:14
